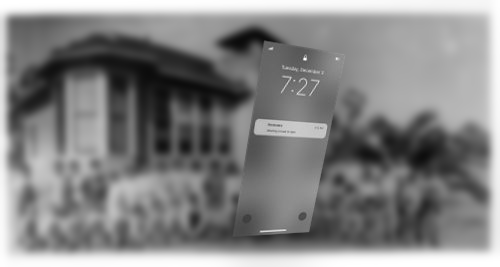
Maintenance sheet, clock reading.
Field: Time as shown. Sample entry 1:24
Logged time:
7:27
